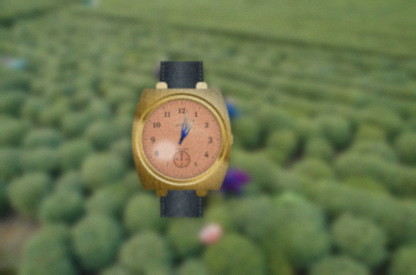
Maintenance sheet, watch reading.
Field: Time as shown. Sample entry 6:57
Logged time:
1:02
